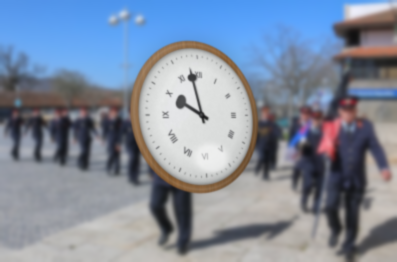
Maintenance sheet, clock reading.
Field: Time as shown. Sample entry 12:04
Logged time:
9:58
